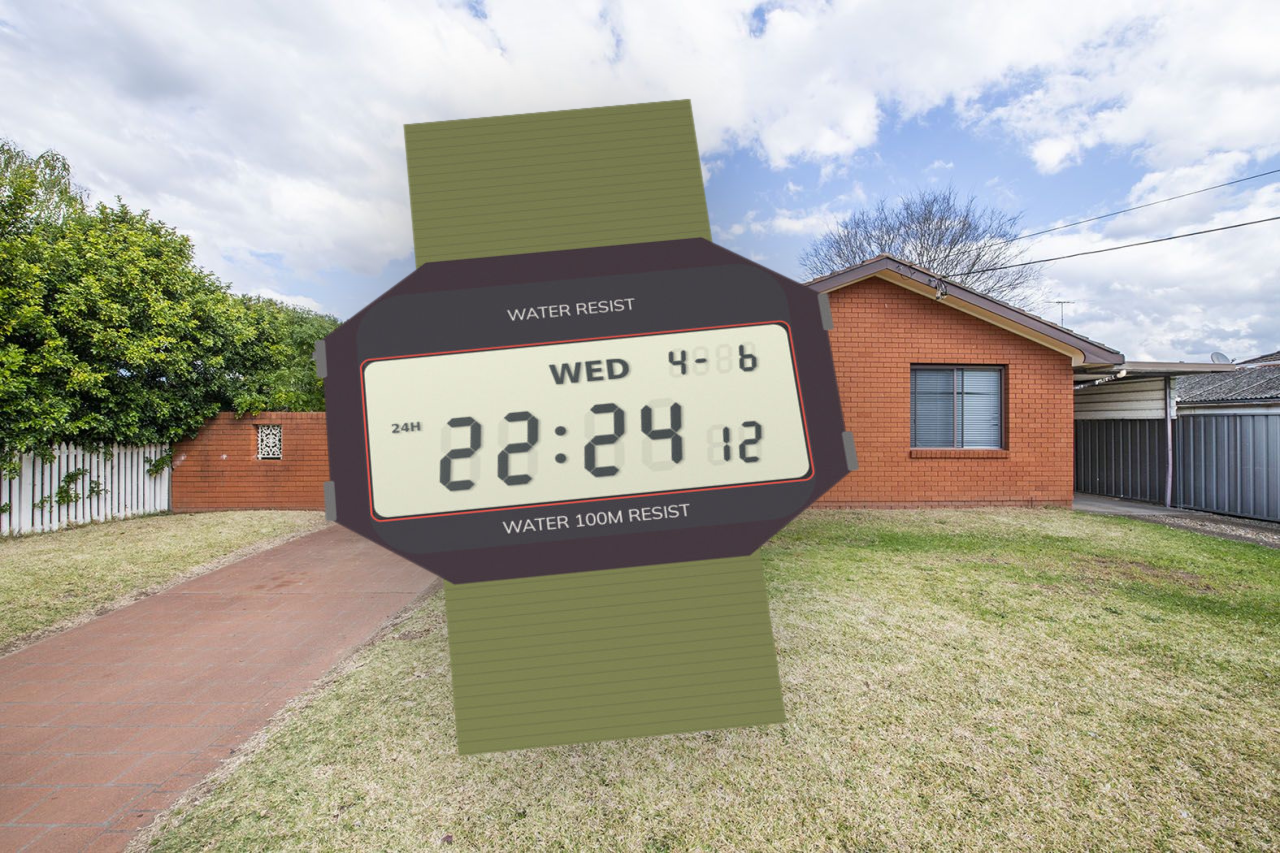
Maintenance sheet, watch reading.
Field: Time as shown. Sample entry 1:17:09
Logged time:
22:24:12
